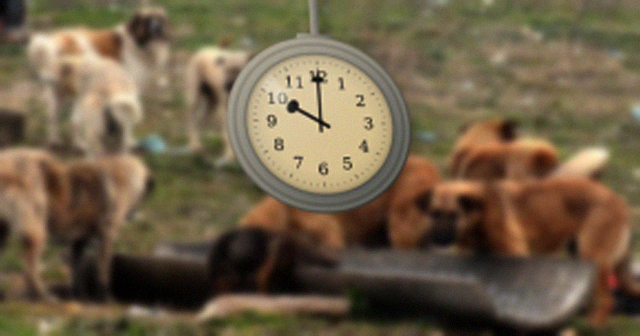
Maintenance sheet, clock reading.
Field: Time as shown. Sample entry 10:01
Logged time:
10:00
